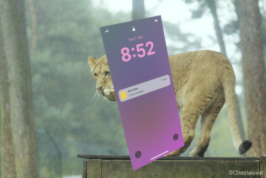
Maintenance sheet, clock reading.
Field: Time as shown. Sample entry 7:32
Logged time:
8:52
